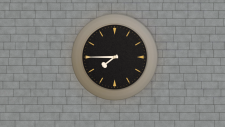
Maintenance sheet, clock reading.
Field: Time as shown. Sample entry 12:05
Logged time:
7:45
